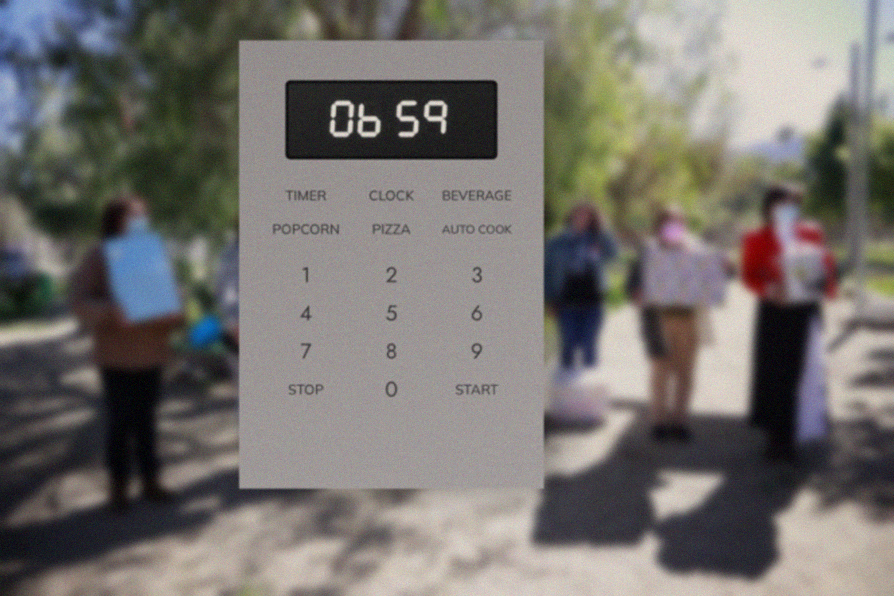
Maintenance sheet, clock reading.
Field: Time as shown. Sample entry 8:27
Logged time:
6:59
